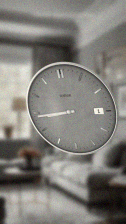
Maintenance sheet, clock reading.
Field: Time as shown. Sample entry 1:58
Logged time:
8:44
